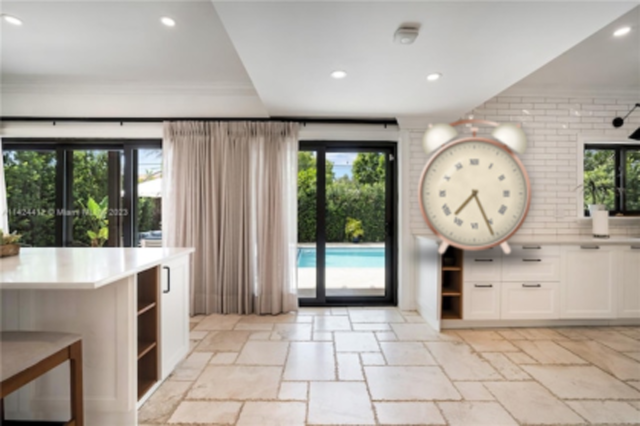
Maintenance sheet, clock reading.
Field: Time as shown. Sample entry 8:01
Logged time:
7:26
